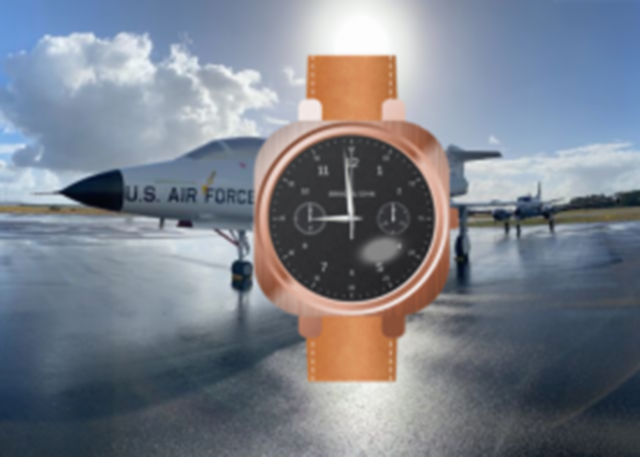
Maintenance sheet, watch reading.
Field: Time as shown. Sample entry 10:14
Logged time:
8:59
